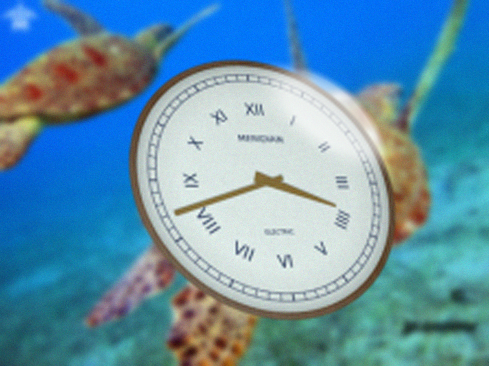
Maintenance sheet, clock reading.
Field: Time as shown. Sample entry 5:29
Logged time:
3:42
